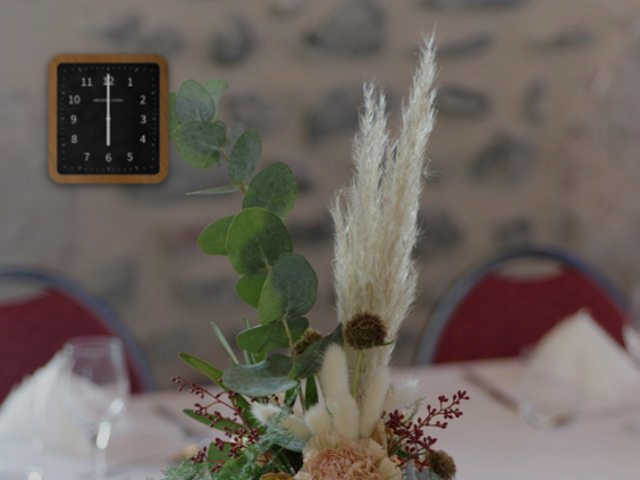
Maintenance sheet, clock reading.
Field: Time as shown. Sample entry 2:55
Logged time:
6:00
